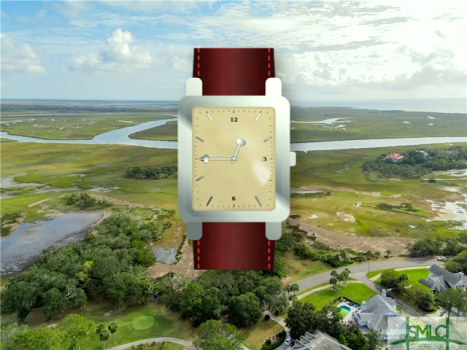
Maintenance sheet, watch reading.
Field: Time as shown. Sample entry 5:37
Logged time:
12:45
